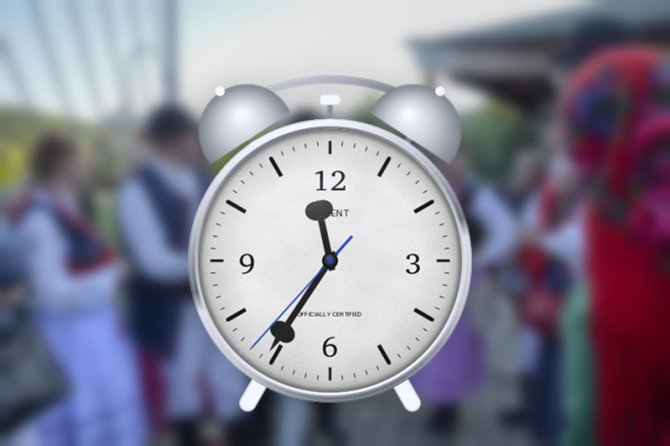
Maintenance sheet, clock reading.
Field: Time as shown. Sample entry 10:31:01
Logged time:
11:35:37
